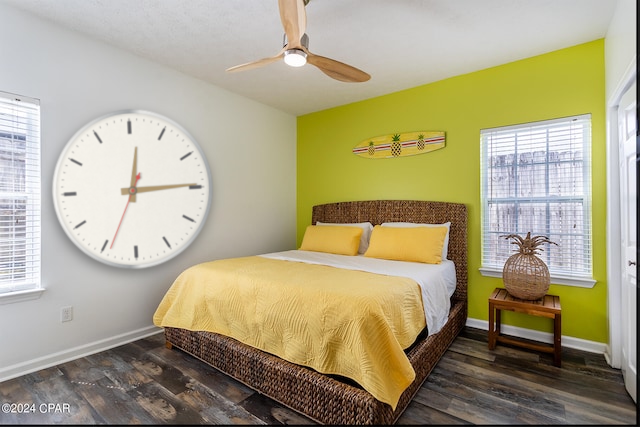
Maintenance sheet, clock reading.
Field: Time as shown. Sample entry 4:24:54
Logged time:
12:14:34
